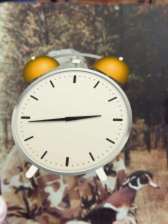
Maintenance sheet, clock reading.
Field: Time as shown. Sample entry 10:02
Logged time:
2:44
